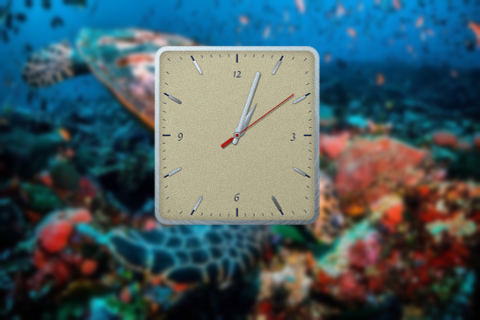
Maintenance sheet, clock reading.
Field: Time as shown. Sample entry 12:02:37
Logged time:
1:03:09
